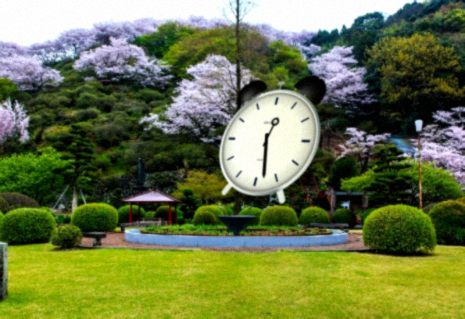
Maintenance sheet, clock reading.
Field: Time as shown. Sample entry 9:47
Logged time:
12:28
